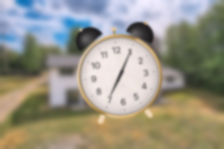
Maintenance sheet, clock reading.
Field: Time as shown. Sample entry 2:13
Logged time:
7:05
